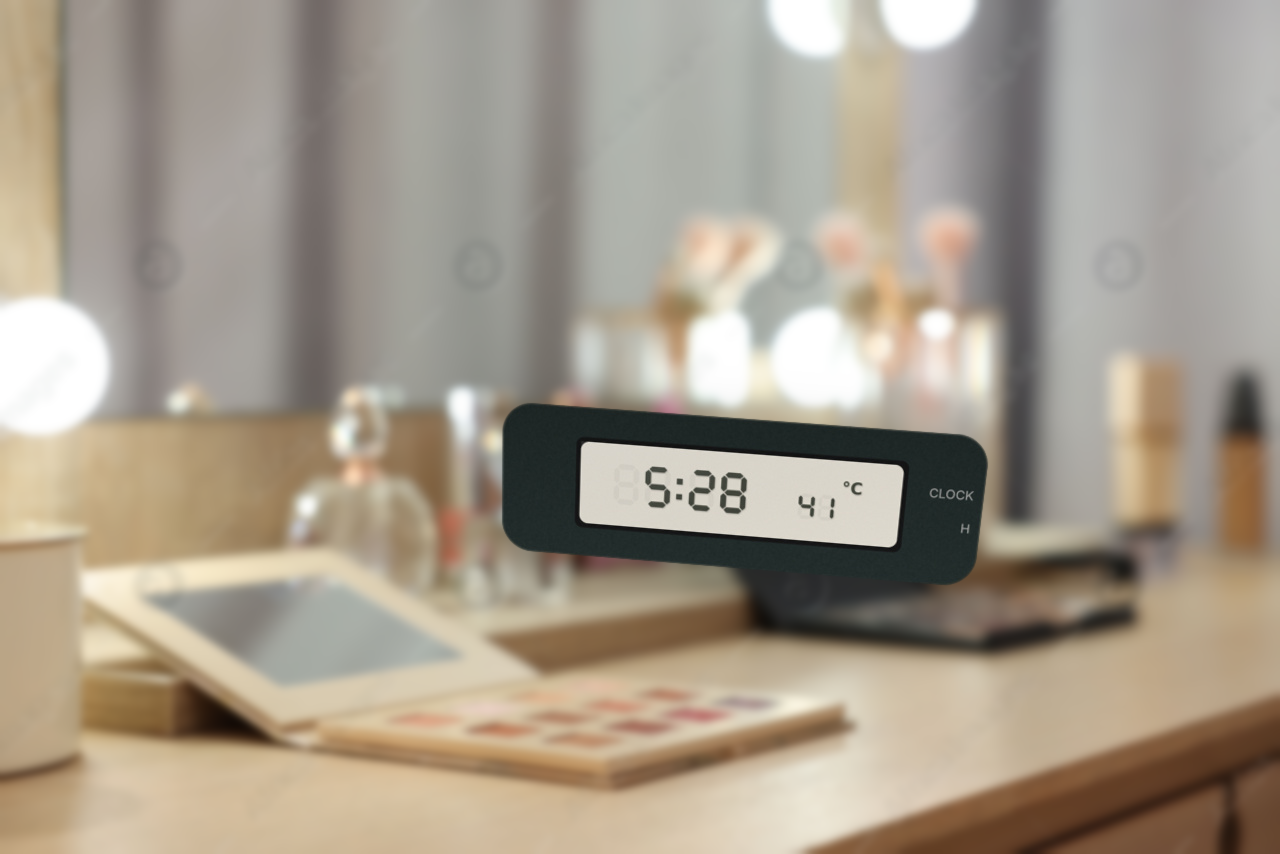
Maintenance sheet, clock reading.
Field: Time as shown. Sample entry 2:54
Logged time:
5:28
